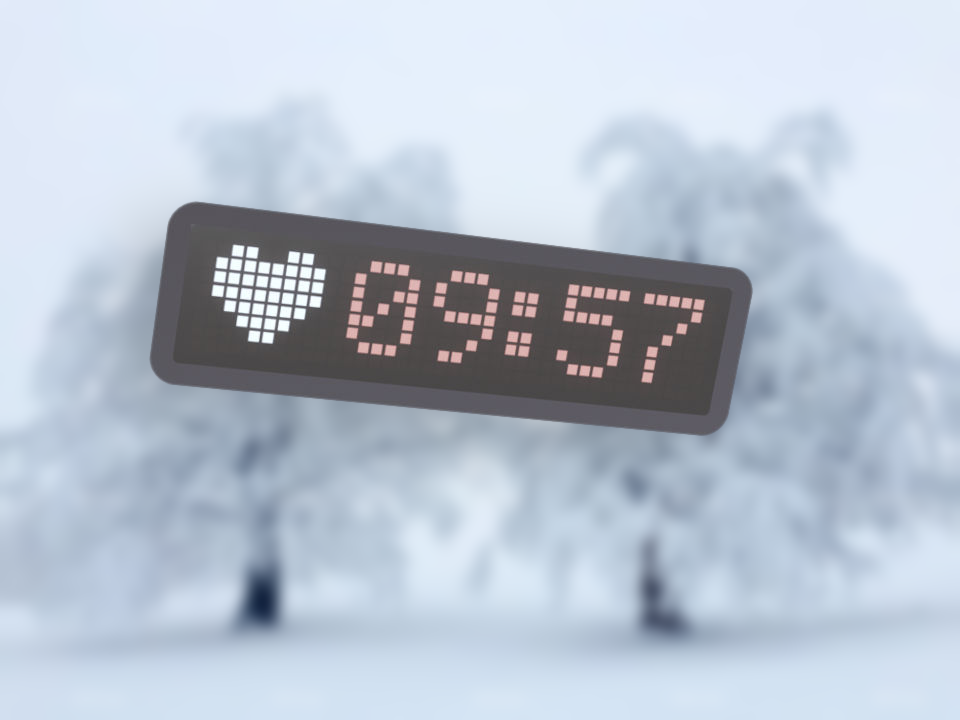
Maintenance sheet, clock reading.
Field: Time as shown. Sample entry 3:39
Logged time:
9:57
